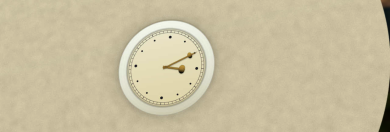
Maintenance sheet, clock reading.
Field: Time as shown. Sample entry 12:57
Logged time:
3:10
